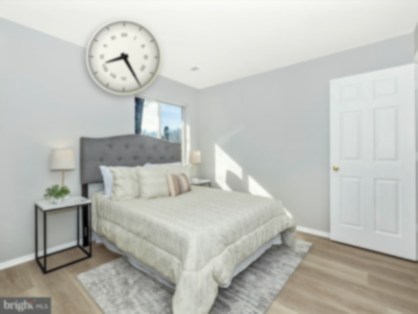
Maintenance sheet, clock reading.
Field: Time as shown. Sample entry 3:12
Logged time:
8:25
